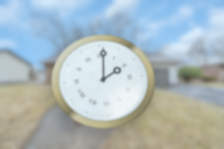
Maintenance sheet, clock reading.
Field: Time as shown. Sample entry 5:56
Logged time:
2:01
